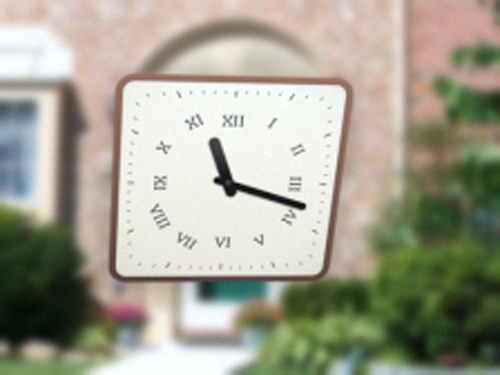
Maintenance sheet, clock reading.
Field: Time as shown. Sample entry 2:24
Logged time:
11:18
